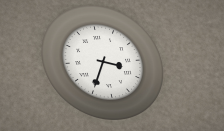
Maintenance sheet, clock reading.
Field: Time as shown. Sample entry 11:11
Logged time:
3:35
